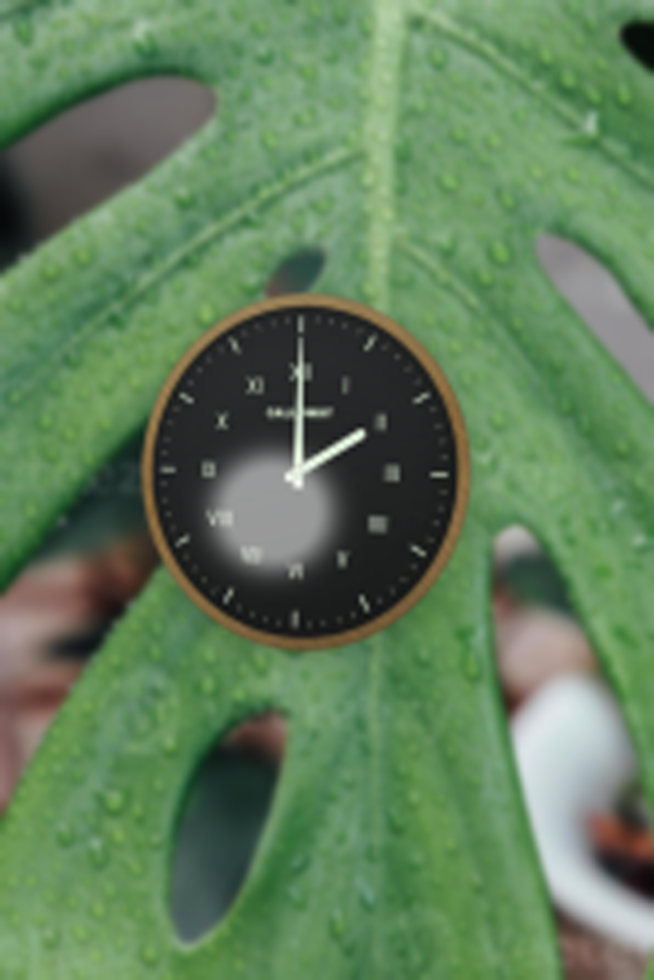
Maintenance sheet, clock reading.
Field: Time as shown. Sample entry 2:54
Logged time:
2:00
